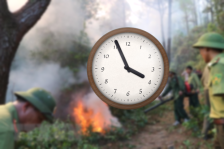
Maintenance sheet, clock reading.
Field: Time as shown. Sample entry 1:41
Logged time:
3:56
